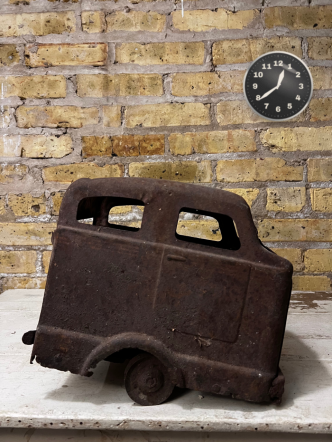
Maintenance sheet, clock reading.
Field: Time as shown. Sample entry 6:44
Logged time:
12:39
